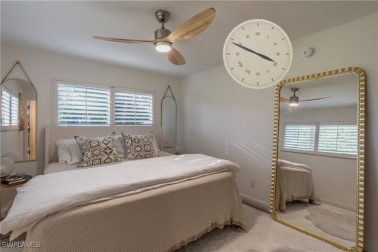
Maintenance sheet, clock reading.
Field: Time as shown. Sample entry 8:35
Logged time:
3:49
